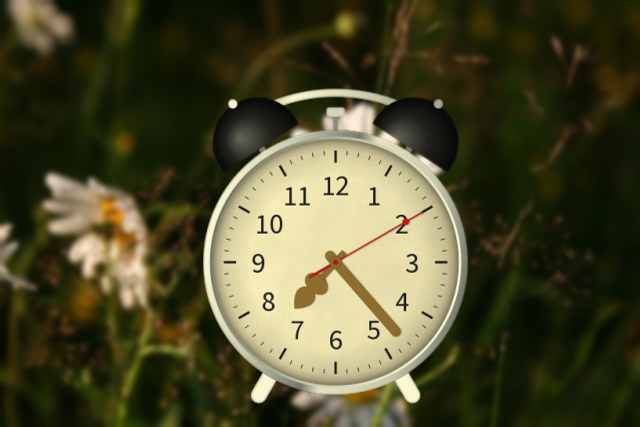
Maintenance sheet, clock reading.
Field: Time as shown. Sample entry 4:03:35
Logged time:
7:23:10
